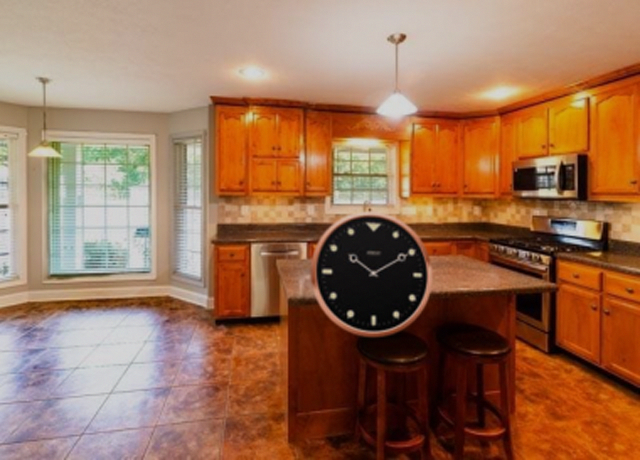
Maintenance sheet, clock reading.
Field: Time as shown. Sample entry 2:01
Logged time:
10:10
